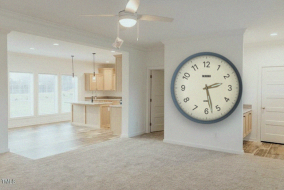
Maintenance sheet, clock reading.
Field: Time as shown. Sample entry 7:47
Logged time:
2:28
